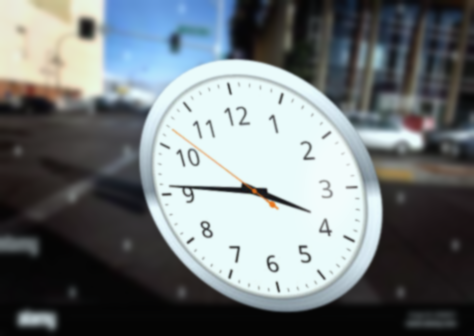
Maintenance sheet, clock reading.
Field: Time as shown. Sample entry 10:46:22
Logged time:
3:45:52
